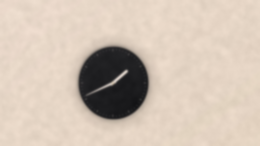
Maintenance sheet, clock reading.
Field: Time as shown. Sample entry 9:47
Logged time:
1:41
